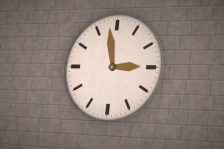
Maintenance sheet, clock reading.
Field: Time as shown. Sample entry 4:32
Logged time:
2:58
